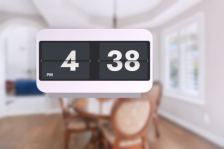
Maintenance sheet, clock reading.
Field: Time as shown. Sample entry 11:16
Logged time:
4:38
